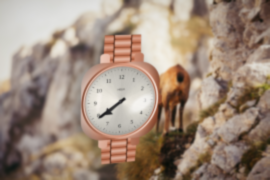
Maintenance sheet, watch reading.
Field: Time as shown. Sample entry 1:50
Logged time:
7:39
